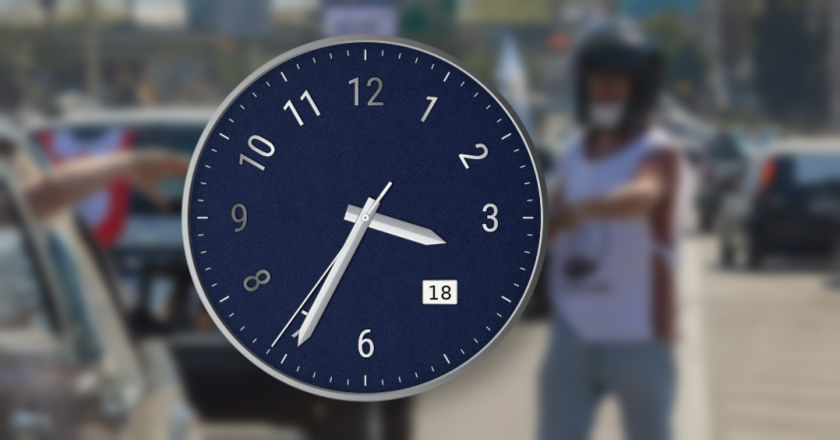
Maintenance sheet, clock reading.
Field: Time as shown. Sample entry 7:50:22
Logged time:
3:34:36
